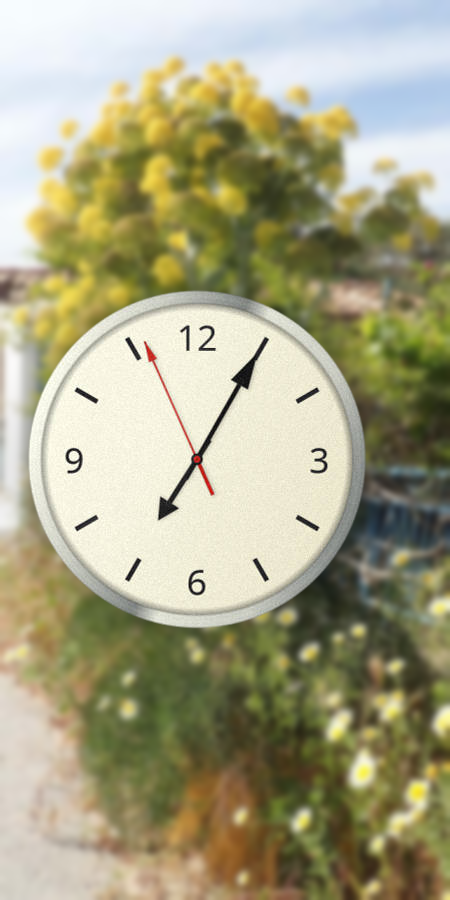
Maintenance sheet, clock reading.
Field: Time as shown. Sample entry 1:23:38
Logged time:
7:04:56
